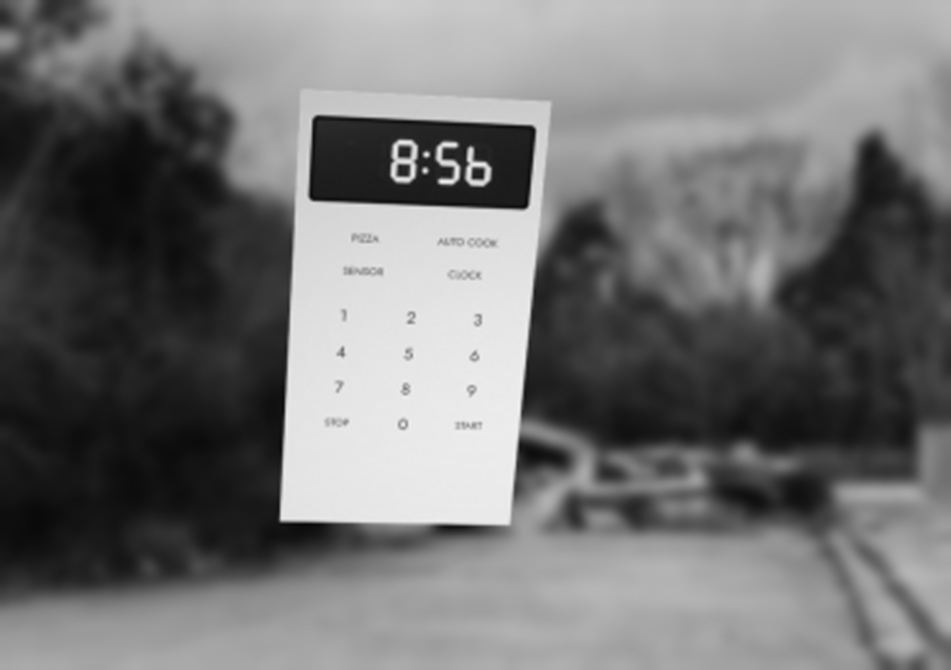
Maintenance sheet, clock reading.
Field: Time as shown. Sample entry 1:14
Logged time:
8:56
